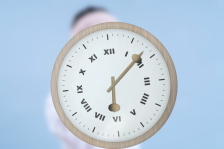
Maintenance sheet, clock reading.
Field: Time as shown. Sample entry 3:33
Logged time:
6:08
